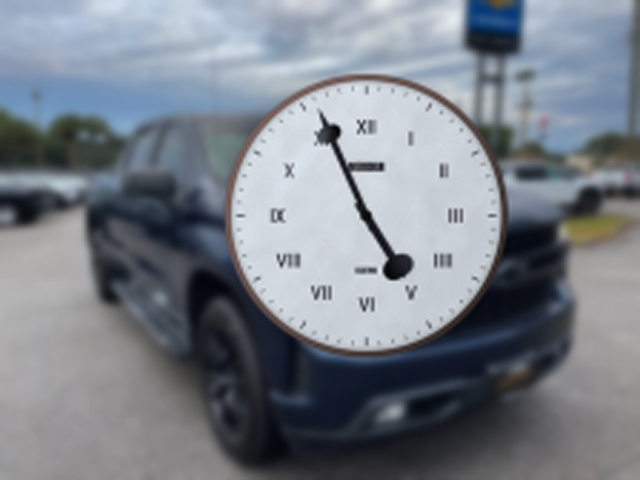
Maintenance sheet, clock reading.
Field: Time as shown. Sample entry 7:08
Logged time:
4:56
